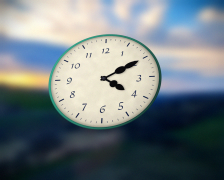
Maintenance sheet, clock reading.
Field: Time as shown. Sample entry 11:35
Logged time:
4:10
